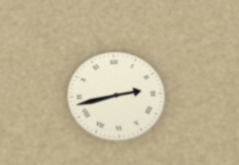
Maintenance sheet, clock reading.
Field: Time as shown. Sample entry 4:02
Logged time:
2:43
